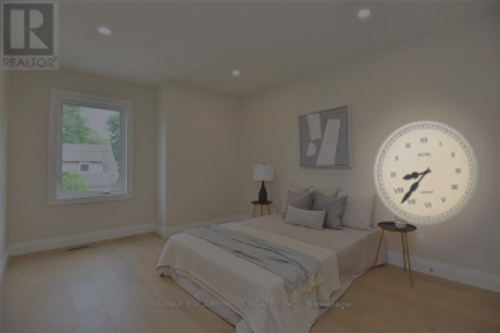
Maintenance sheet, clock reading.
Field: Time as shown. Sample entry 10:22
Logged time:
8:37
